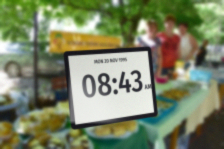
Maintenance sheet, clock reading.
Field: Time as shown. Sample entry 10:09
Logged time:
8:43
